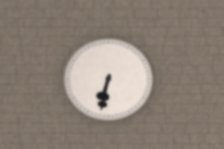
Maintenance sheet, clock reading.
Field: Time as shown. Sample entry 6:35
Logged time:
6:32
